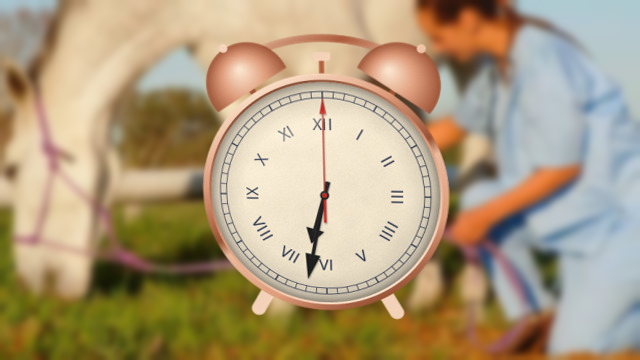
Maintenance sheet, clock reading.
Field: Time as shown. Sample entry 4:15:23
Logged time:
6:32:00
